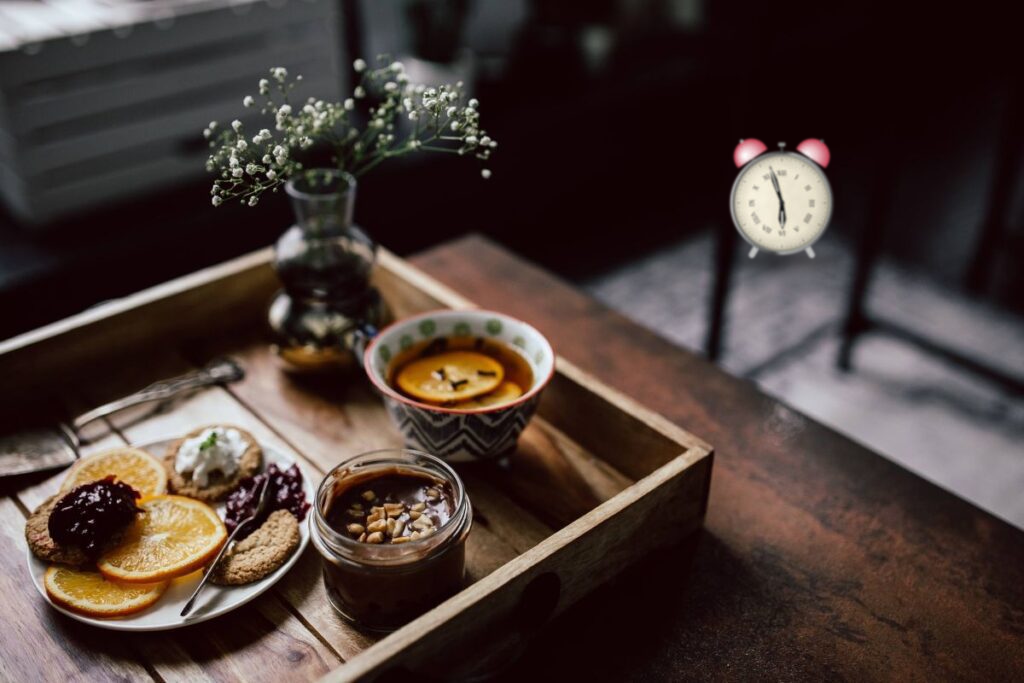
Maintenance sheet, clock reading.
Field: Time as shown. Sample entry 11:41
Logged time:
5:57
